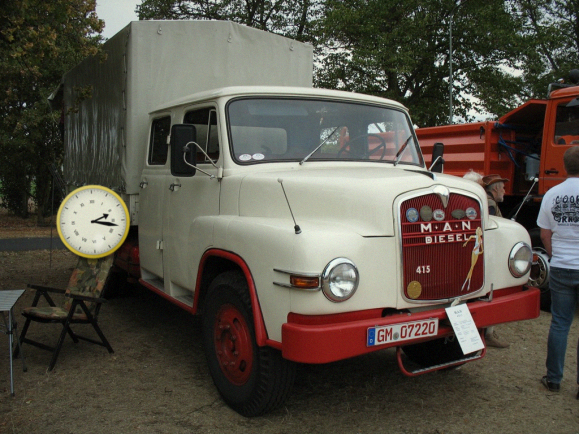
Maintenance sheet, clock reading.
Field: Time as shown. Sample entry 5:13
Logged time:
2:17
